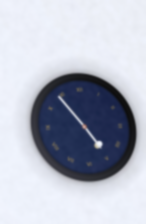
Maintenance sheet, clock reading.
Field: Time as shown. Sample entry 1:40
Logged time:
4:54
